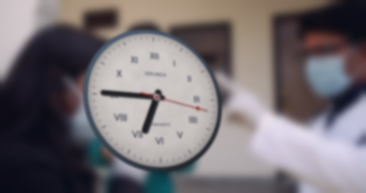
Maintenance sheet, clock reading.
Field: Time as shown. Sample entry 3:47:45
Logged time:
6:45:17
